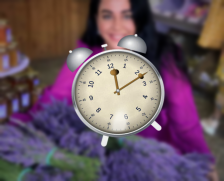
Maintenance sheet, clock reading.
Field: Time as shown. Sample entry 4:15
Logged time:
12:12
